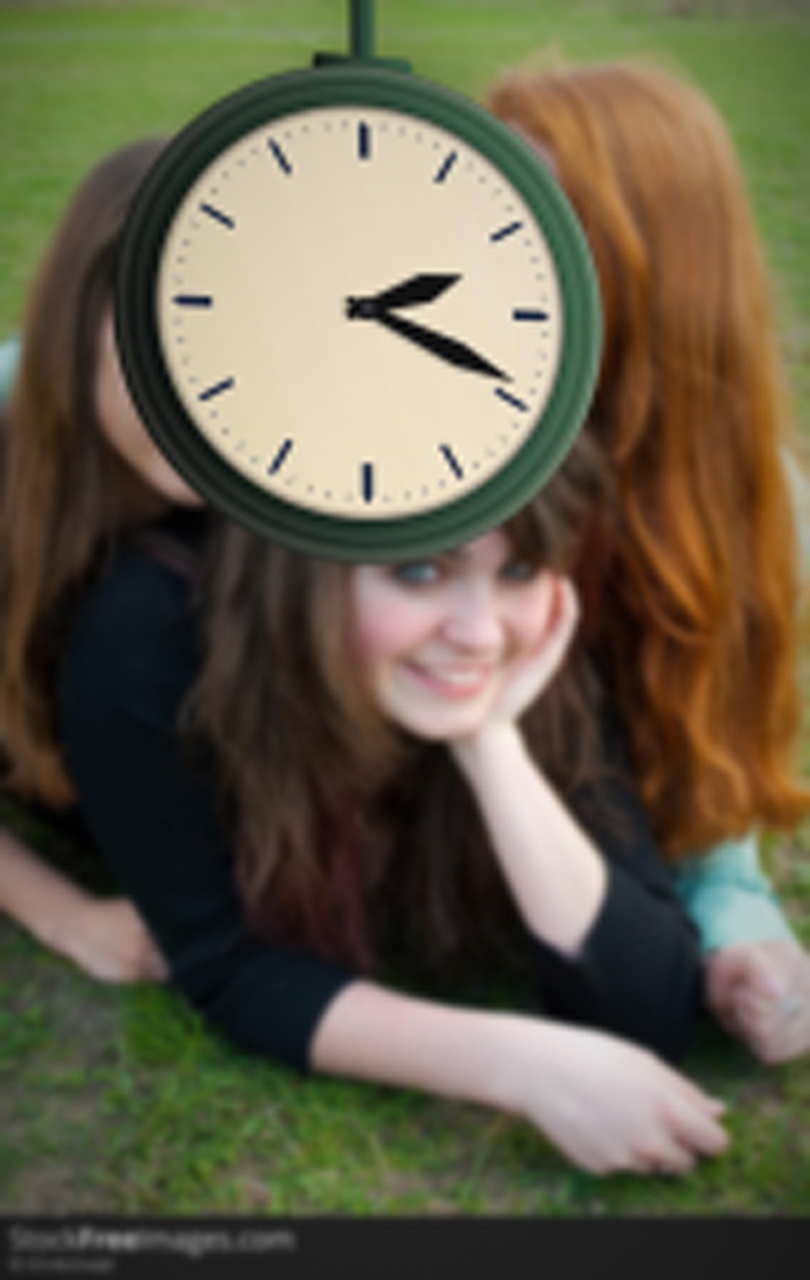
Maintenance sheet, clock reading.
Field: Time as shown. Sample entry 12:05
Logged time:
2:19
